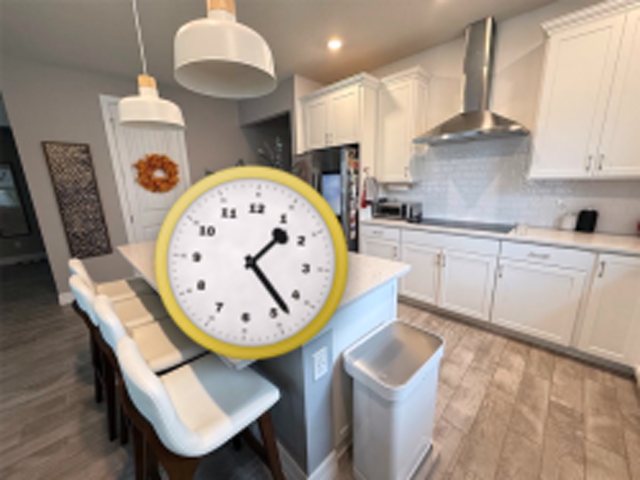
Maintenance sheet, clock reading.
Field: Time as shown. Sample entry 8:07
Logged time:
1:23
